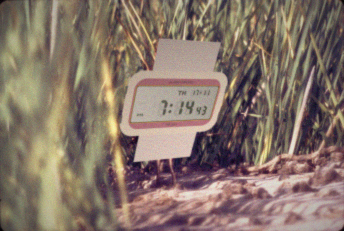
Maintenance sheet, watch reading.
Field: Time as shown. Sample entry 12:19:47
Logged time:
7:14:43
